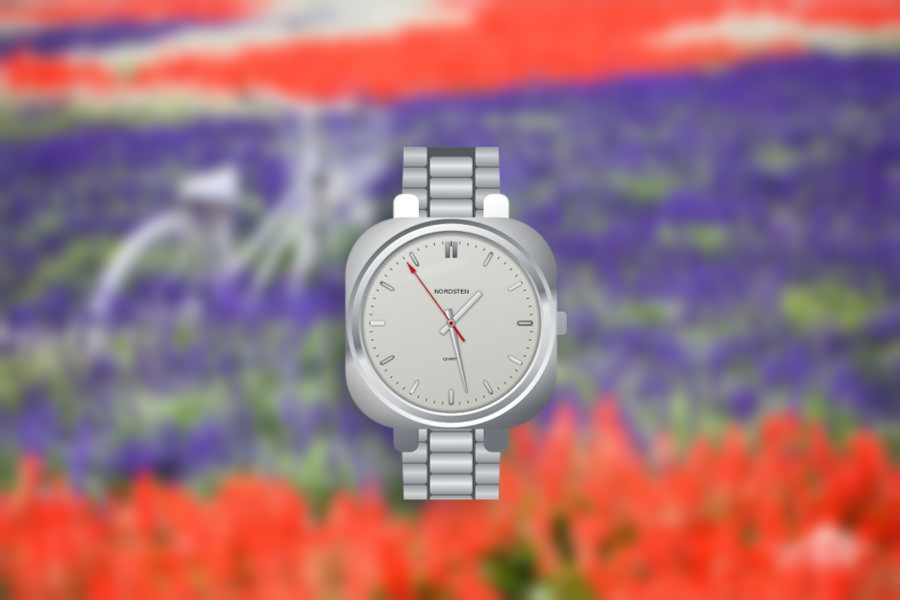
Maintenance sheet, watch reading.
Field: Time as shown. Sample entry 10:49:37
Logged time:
1:27:54
